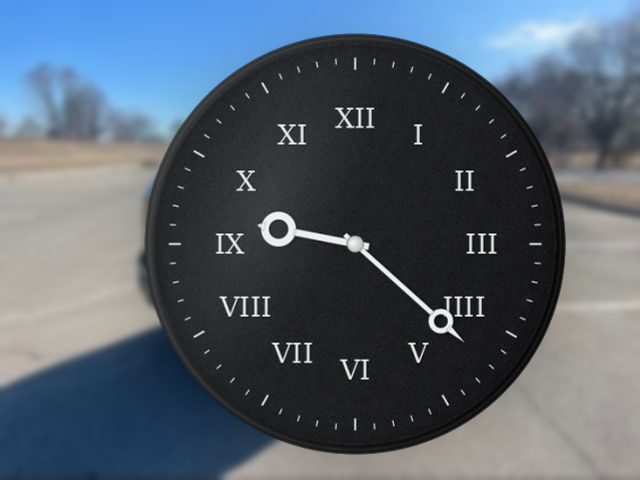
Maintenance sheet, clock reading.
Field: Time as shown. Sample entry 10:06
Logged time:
9:22
